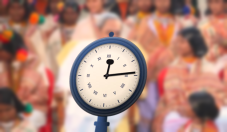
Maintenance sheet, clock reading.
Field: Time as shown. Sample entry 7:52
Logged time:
12:14
